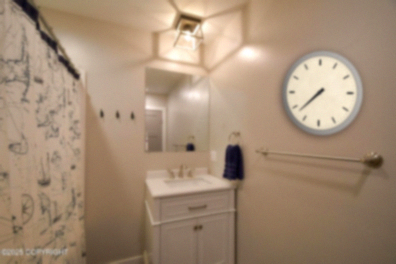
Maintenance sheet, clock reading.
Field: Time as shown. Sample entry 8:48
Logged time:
7:38
